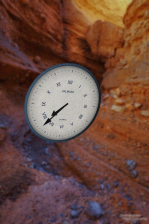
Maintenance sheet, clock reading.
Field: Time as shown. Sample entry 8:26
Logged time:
7:37
